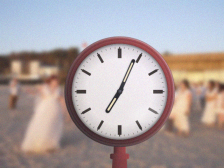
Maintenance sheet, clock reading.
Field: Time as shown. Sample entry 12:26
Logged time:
7:04
